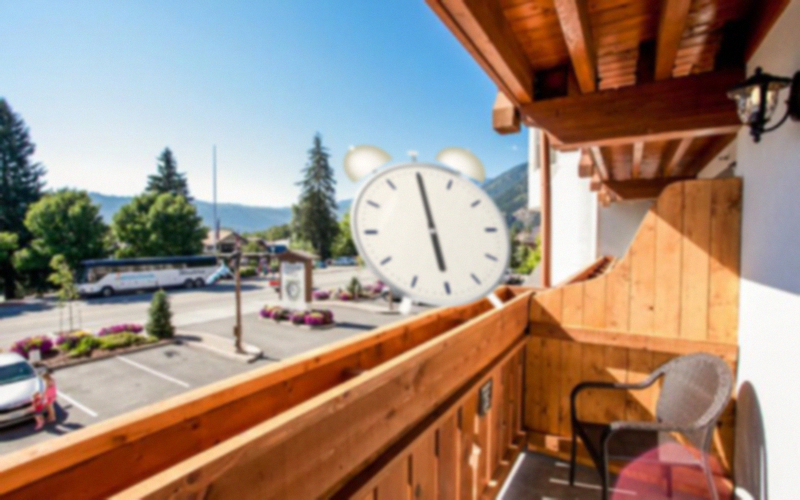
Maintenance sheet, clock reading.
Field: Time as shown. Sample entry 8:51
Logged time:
6:00
